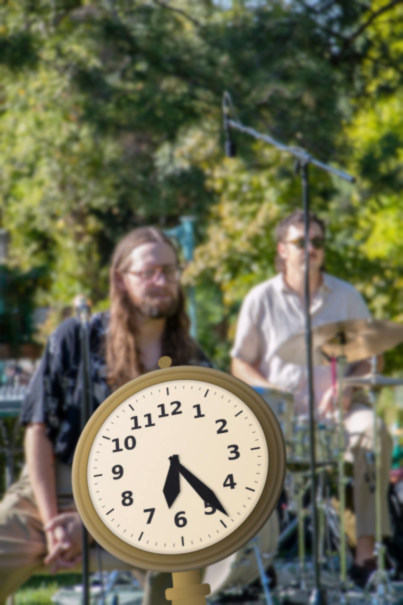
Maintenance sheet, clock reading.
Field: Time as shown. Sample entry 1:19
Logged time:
6:24
